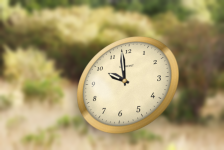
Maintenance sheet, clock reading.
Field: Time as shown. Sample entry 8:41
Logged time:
9:58
